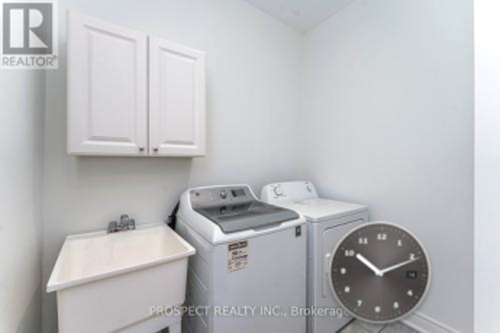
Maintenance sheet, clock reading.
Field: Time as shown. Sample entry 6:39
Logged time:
10:11
